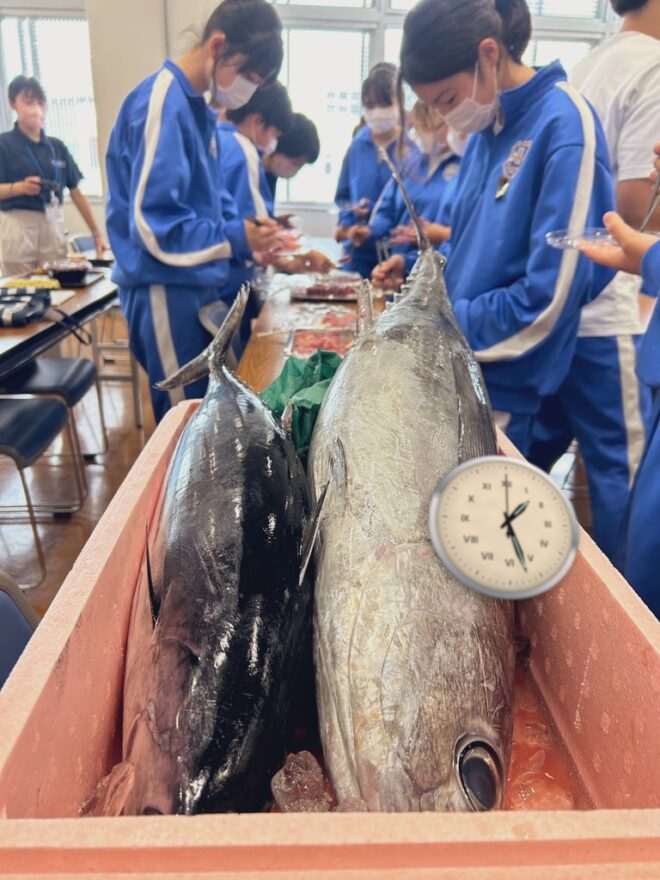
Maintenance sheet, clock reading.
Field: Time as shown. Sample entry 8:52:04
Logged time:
1:27:00
